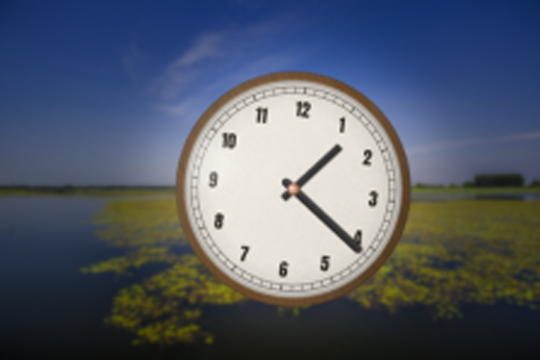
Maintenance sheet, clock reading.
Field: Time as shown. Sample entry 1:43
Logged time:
1:21
